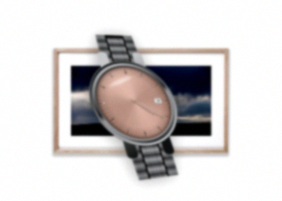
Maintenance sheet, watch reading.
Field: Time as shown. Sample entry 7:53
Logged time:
4:21
